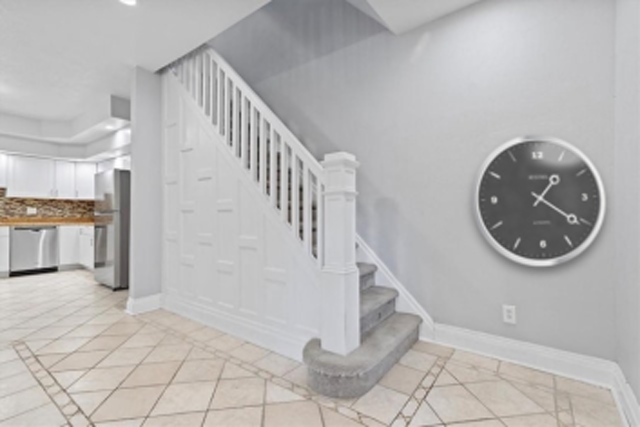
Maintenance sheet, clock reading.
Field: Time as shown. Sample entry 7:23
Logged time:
1:21
